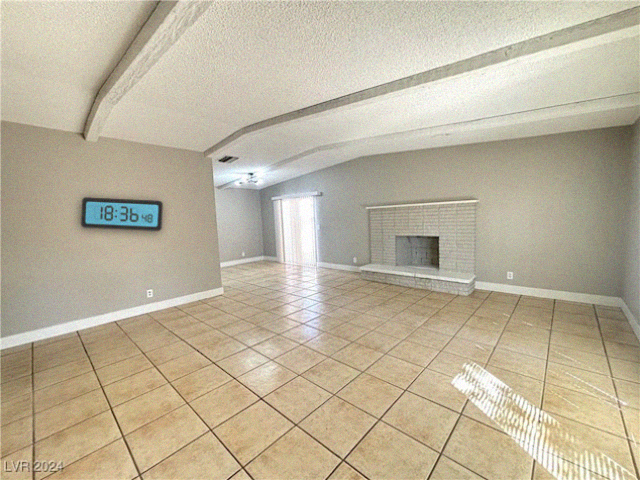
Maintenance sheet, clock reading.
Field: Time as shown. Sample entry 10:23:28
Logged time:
18:36:48
